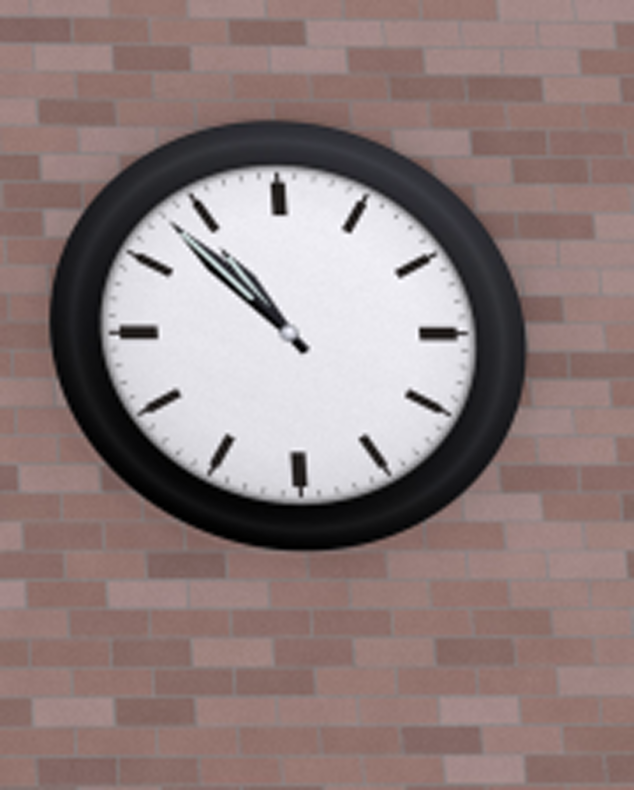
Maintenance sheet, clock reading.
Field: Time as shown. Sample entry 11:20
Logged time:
10:53
